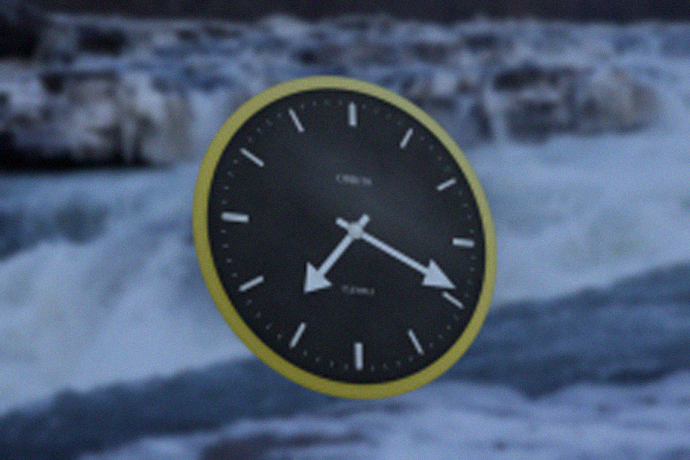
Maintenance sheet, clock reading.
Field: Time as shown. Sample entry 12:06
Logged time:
7:19
